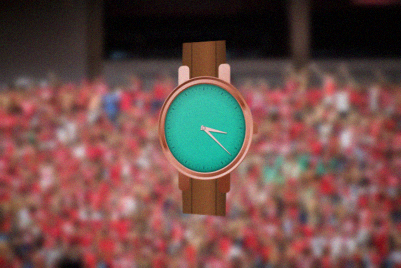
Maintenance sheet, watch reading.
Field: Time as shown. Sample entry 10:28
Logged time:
3:22
